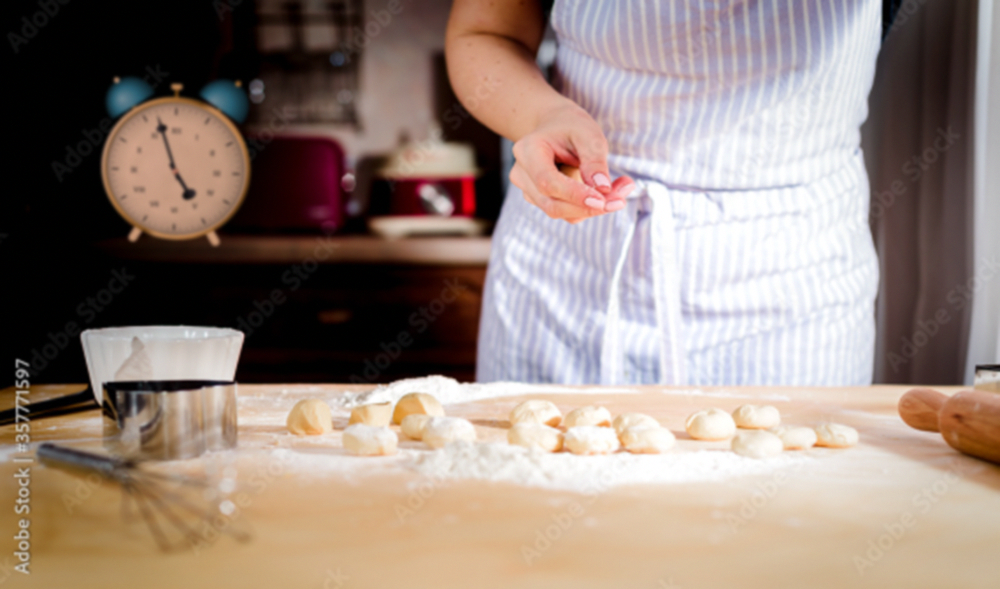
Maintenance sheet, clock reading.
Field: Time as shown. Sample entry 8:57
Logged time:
4:57
